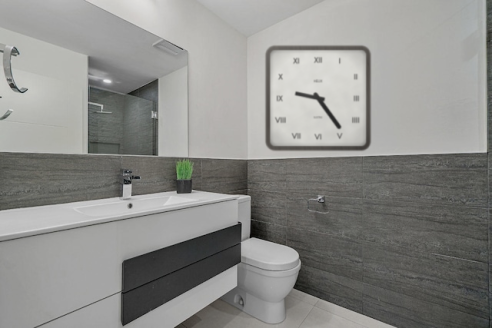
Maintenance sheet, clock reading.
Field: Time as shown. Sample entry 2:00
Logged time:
9:24
